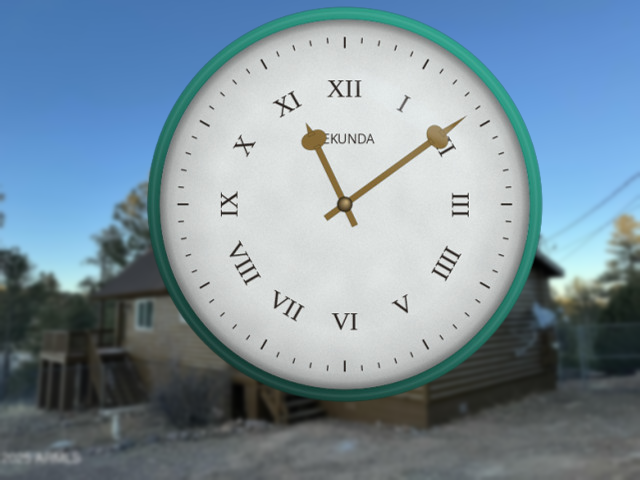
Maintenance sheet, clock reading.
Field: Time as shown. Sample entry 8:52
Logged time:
11:09
